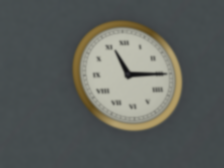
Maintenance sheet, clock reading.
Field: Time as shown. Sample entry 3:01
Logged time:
11:15
